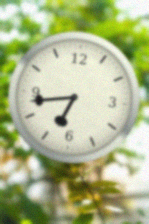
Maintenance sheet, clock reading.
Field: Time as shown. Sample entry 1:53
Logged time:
6:43
